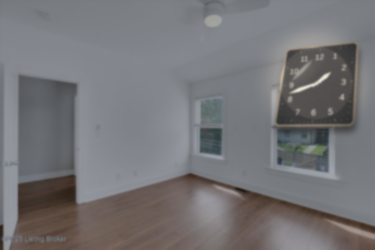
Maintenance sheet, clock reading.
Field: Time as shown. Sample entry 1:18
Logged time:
1:42
